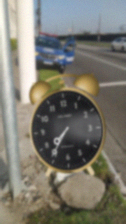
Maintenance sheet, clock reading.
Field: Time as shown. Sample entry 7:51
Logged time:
7:36
